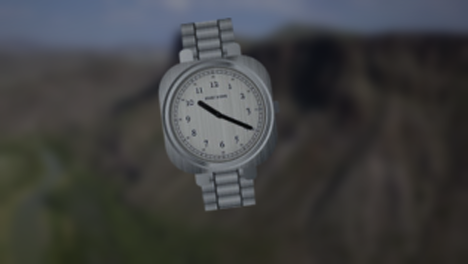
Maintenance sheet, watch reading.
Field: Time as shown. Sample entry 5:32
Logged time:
10:20
